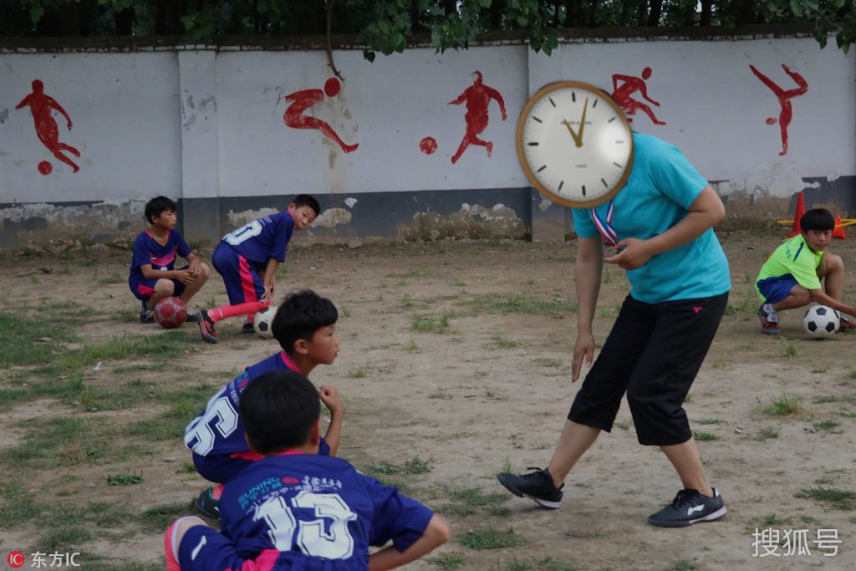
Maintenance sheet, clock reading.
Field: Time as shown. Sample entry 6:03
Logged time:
11:03
